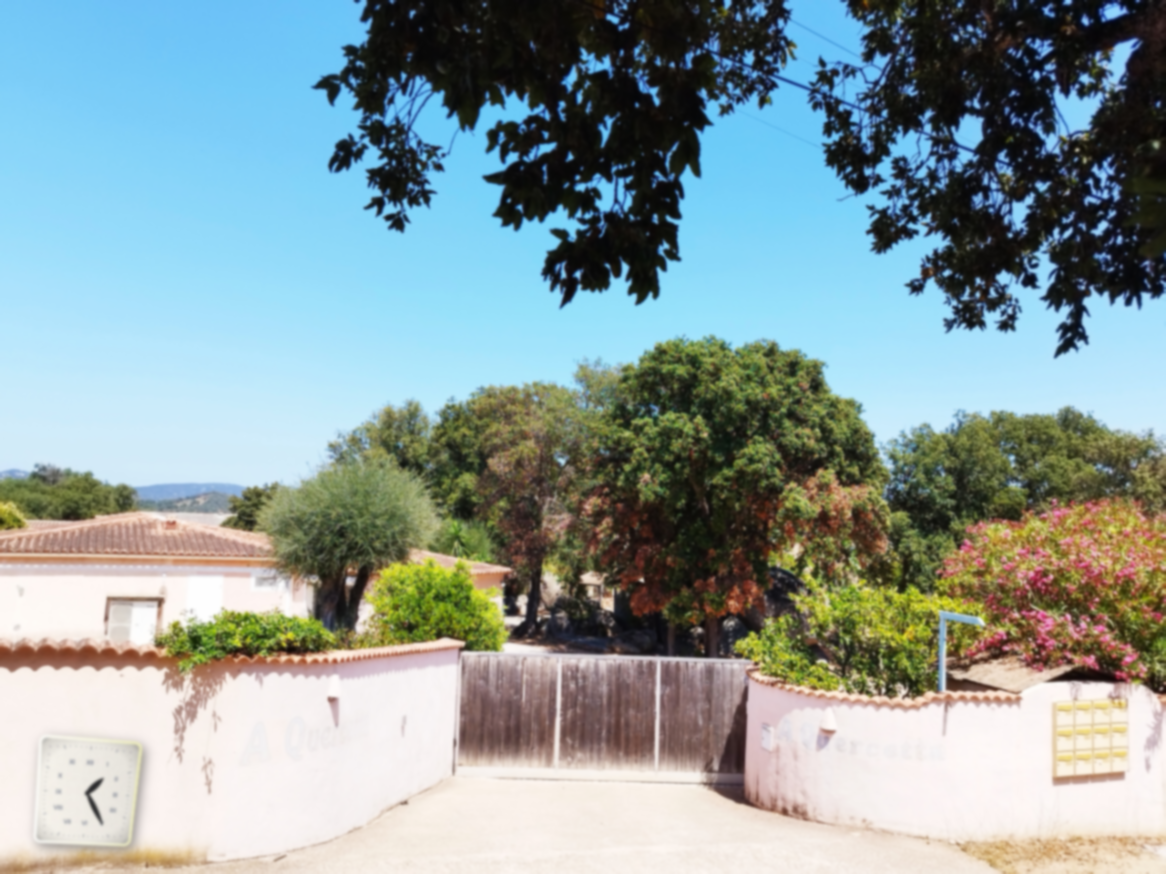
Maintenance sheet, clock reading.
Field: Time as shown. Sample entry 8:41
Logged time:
1:25
